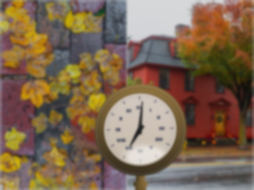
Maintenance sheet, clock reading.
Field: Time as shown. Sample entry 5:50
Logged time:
7:01
